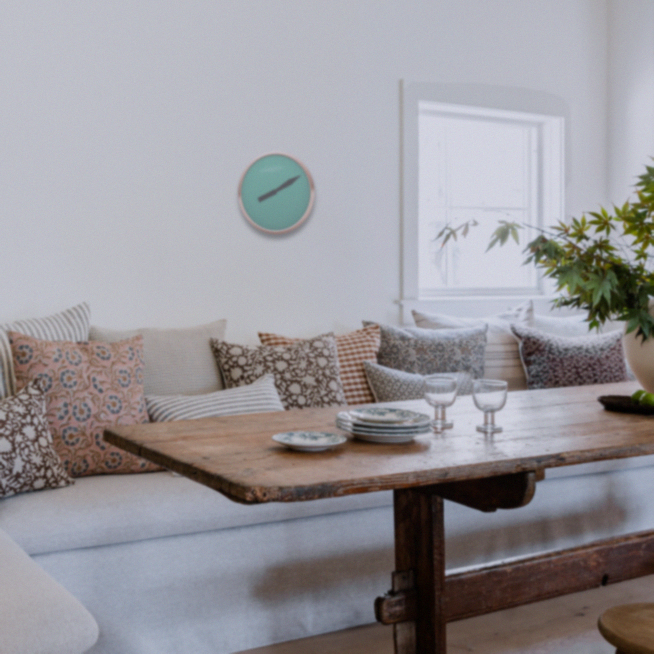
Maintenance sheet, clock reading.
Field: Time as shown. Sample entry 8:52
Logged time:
8:10
